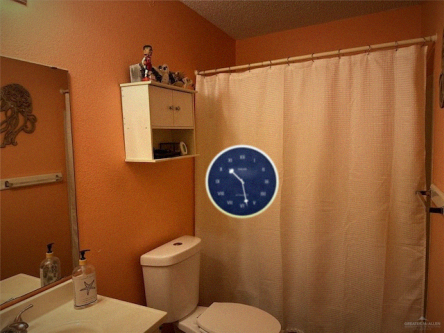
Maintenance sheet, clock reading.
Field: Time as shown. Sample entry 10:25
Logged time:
10:28
